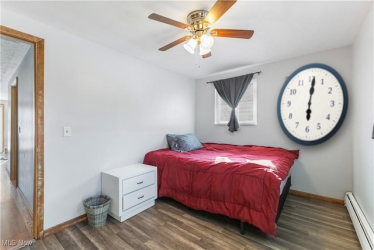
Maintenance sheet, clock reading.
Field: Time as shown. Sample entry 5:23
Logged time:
6:01
